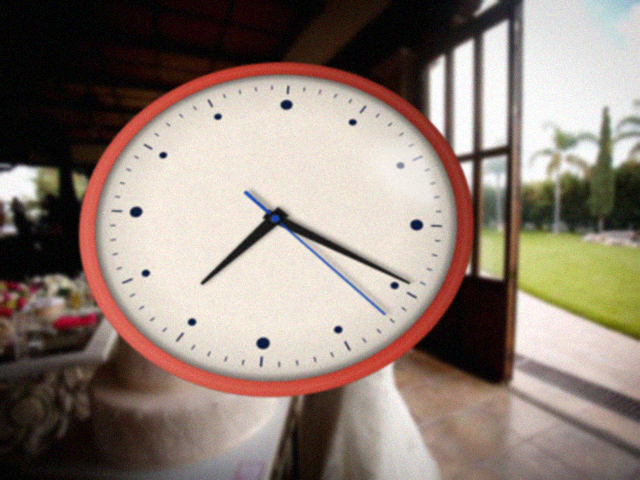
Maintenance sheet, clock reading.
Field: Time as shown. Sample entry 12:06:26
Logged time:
7:19:22
